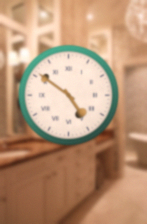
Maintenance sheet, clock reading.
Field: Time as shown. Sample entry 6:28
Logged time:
4:51
